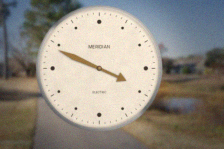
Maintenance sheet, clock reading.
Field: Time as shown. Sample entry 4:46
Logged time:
3:49
